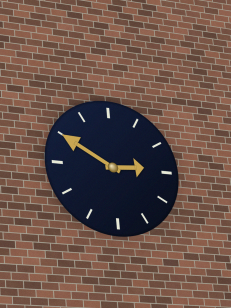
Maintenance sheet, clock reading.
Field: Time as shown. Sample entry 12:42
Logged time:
2:50
